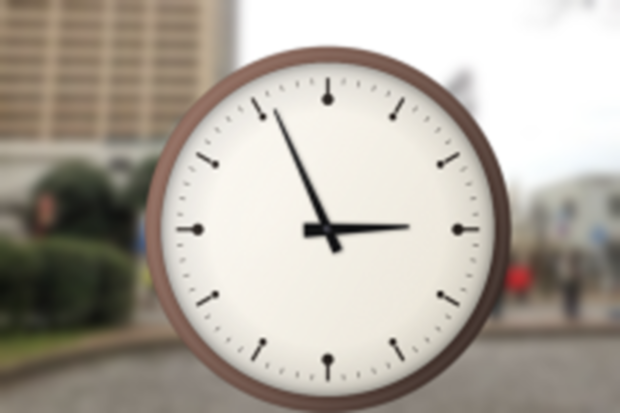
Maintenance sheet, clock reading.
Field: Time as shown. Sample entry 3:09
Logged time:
2:56
